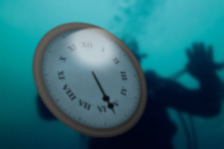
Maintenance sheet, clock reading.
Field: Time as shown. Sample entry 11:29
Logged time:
5:27
